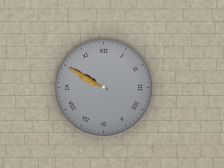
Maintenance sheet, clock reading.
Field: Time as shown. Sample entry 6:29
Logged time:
9:50
